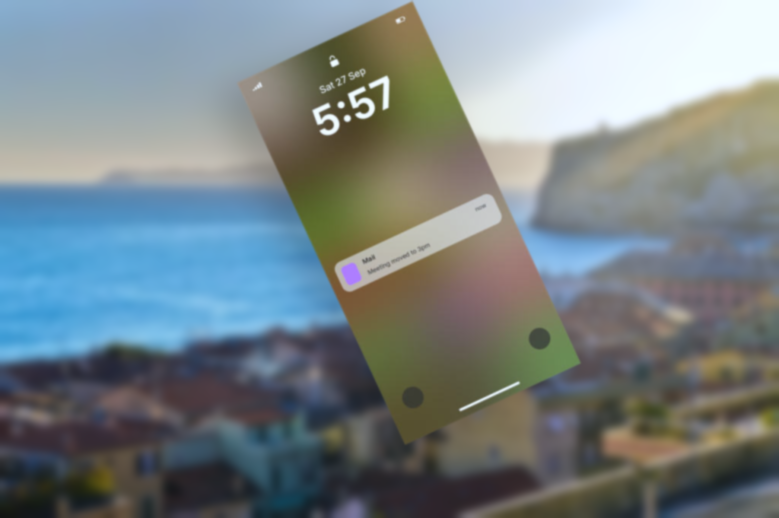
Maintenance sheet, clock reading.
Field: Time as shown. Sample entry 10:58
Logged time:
5:57
